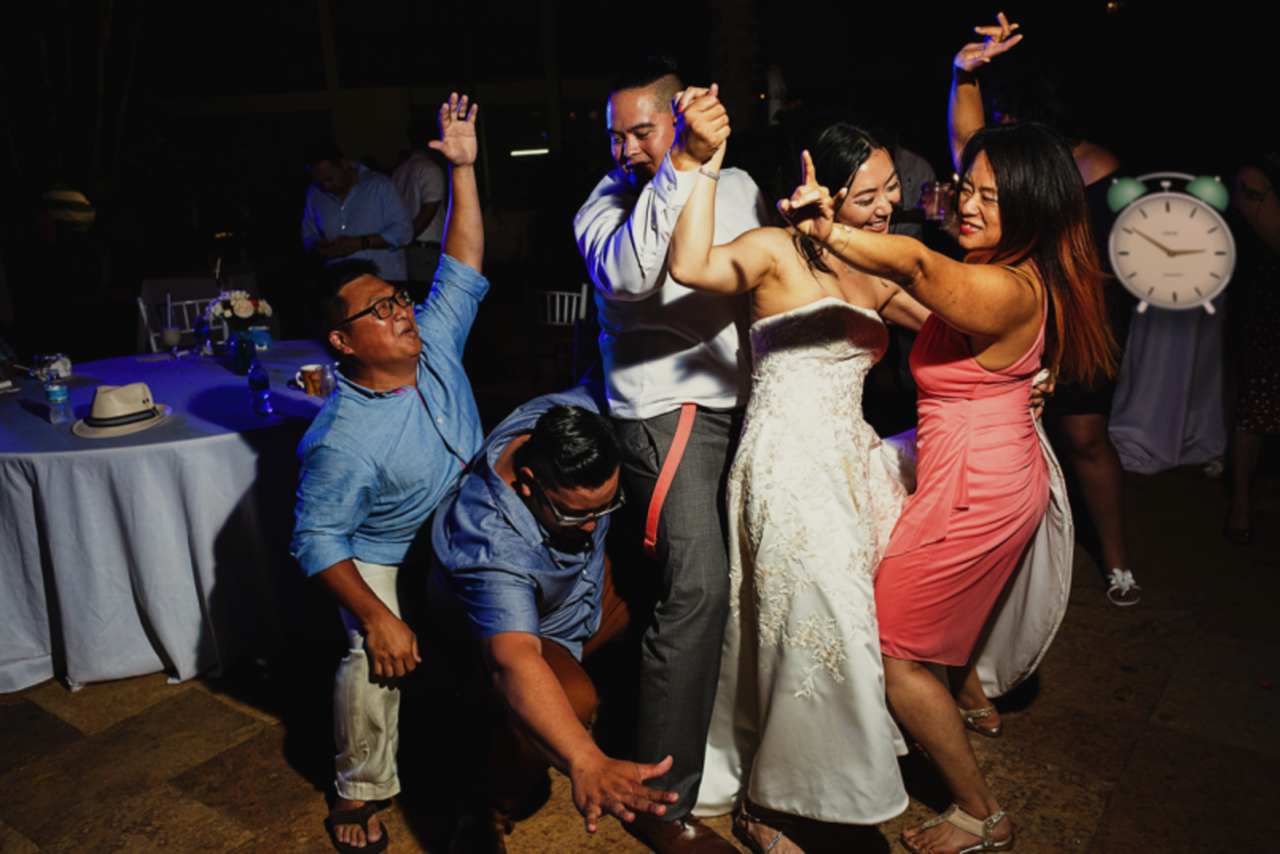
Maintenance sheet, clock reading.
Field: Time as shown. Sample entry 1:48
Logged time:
2:51
